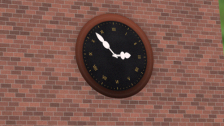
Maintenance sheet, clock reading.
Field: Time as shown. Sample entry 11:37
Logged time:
2:53
